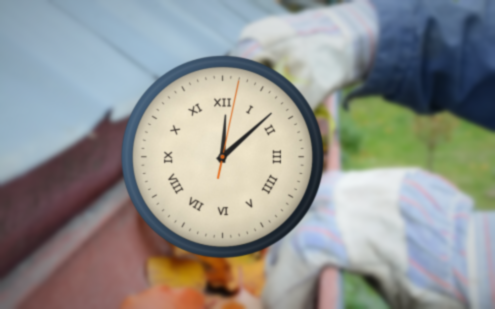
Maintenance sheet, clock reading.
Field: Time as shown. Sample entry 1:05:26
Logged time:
12:08:02
